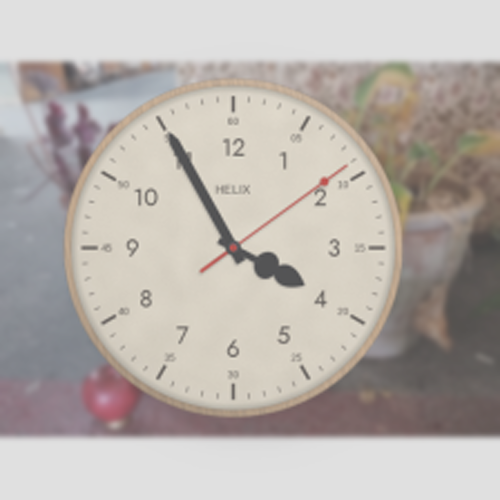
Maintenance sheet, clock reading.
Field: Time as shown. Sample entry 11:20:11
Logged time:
3:55:09
